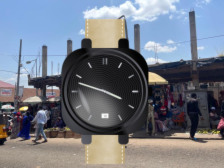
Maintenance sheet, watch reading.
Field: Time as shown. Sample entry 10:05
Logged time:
3:48
